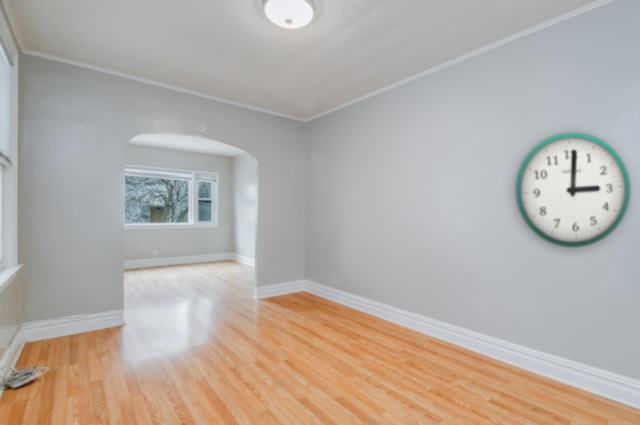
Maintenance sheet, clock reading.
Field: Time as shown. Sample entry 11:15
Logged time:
3:01
